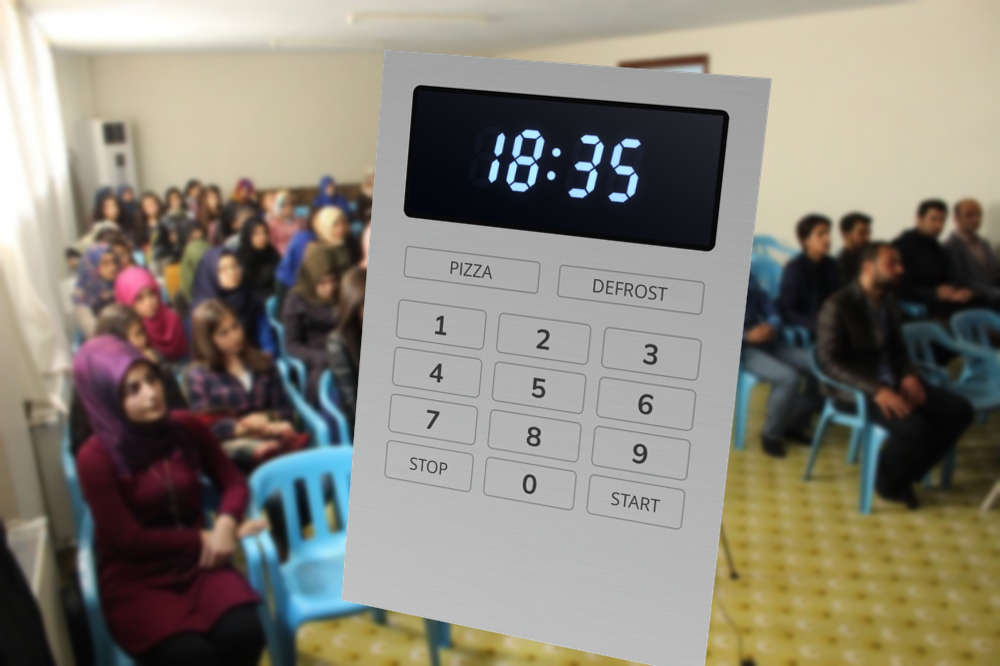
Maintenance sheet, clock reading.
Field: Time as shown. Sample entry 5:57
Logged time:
18:35
